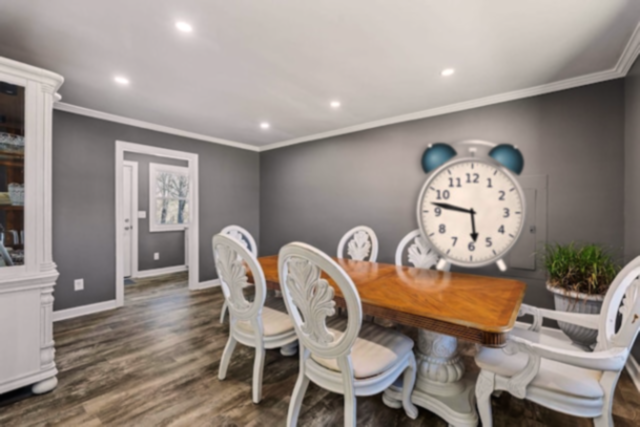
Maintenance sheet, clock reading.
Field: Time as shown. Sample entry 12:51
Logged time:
5:47
